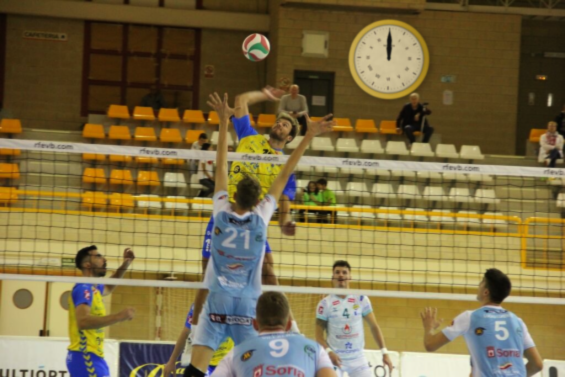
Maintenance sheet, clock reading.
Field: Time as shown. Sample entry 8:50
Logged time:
12:00
